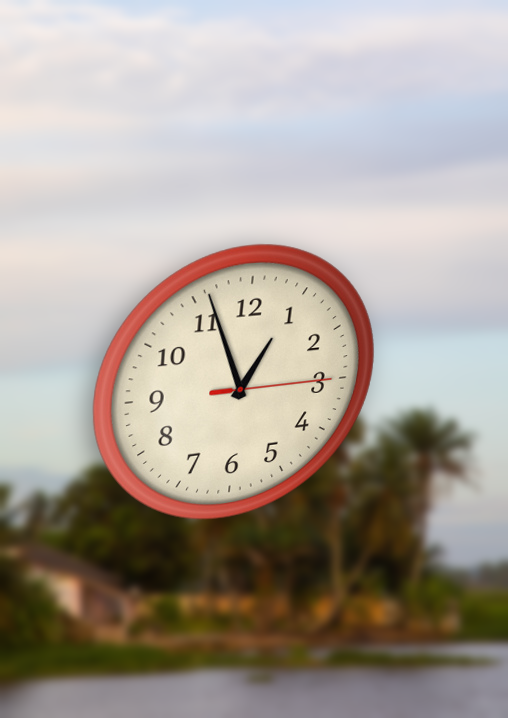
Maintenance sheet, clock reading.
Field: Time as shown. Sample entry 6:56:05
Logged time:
12:56:15
